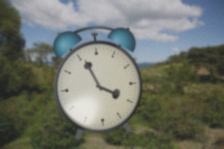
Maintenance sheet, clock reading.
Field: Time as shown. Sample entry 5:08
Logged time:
3:56
